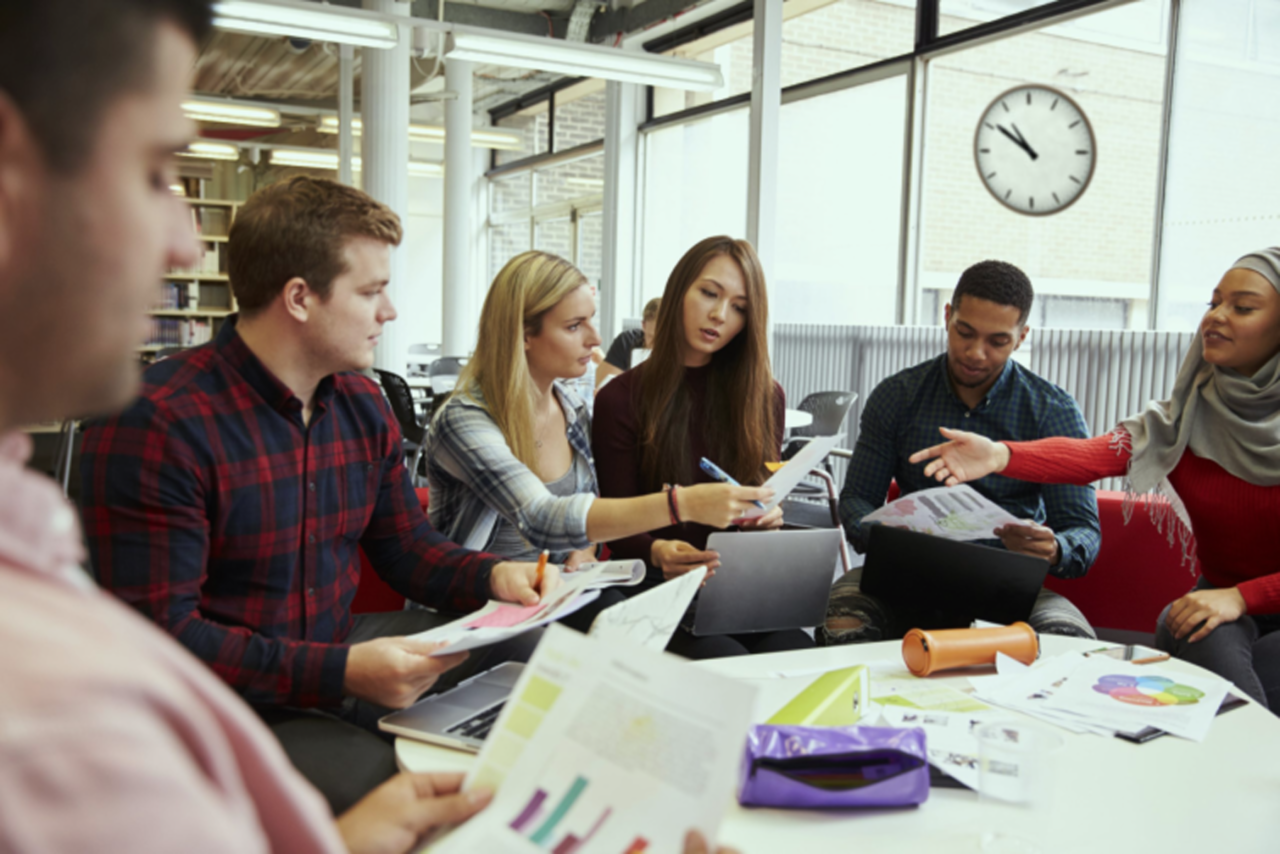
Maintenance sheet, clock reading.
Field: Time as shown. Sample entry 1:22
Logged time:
10:51
